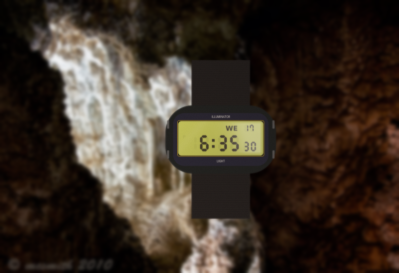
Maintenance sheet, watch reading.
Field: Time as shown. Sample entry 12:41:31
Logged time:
6:35:30
